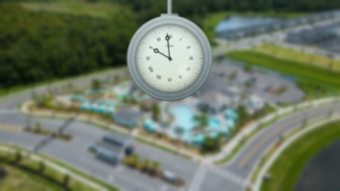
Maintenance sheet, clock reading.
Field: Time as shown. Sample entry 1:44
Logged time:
9:59
